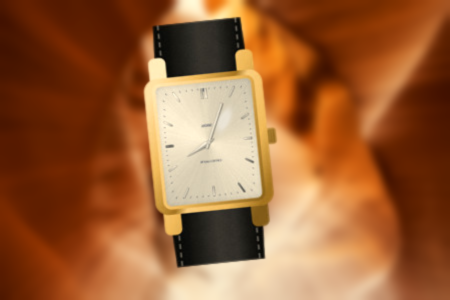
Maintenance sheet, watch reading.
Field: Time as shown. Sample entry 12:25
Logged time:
8:04
